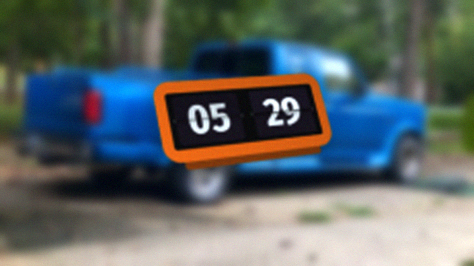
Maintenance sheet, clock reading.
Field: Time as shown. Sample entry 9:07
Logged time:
5:29
